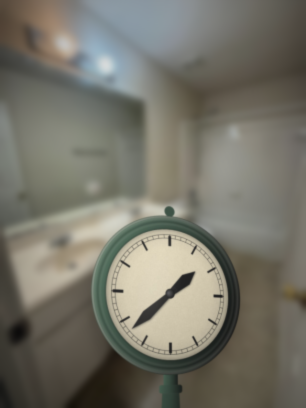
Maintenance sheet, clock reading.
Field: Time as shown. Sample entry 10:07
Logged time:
1:38
